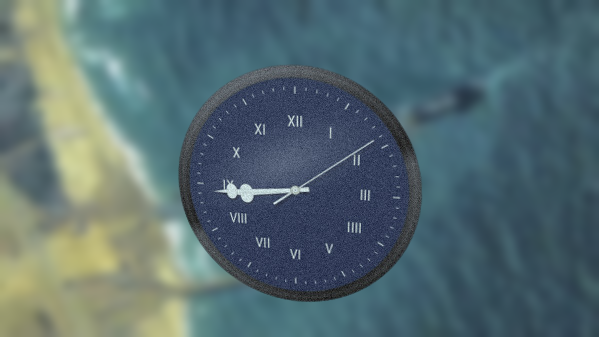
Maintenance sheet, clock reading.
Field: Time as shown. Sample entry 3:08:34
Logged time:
8:44:09
